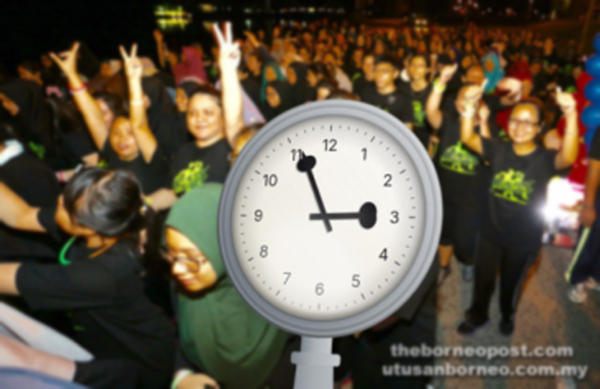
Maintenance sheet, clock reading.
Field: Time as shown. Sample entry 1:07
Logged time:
2:56
